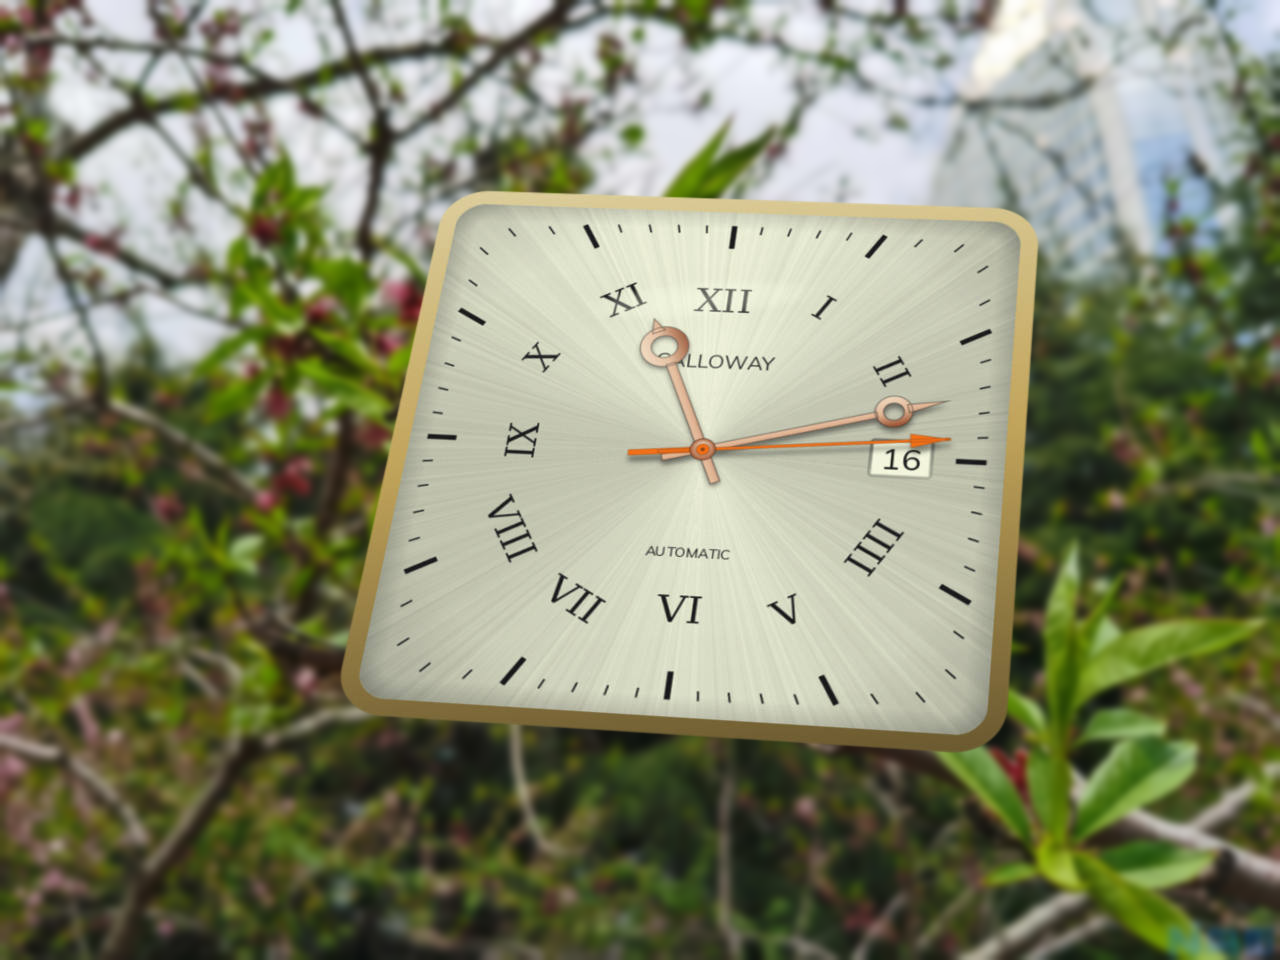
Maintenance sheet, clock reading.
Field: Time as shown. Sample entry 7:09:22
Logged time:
11:12:14
